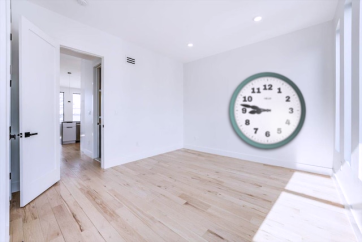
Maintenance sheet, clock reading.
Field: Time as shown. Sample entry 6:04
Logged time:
8:47
